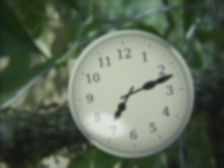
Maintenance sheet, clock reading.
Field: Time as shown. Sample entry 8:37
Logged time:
7:12
